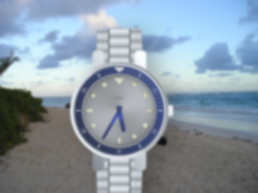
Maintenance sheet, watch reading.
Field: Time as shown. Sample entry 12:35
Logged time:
5:35
